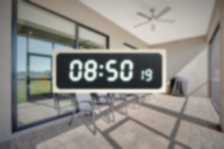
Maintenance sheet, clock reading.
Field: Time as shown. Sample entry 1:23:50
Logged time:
8:50:19
